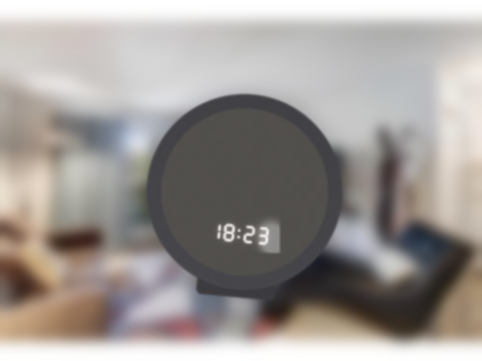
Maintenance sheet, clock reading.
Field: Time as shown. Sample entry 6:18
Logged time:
18:23
